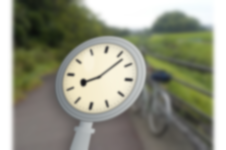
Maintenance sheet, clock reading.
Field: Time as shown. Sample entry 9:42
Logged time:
8:07
